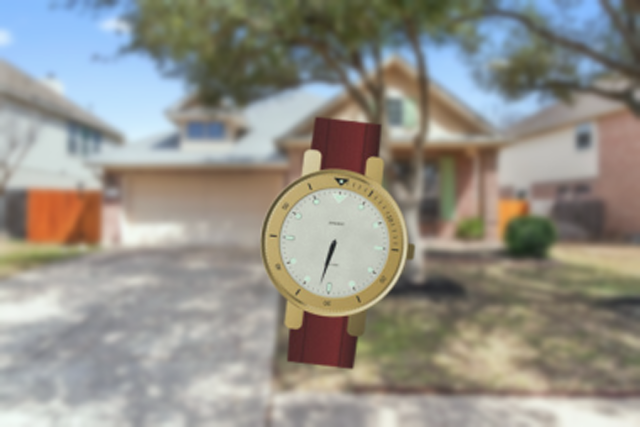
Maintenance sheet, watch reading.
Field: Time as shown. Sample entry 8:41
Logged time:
6:32
